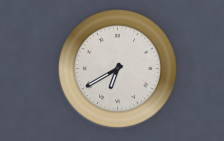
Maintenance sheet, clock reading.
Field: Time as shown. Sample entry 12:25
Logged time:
6:40
